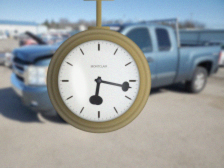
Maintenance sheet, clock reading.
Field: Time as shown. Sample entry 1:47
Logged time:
6:17
